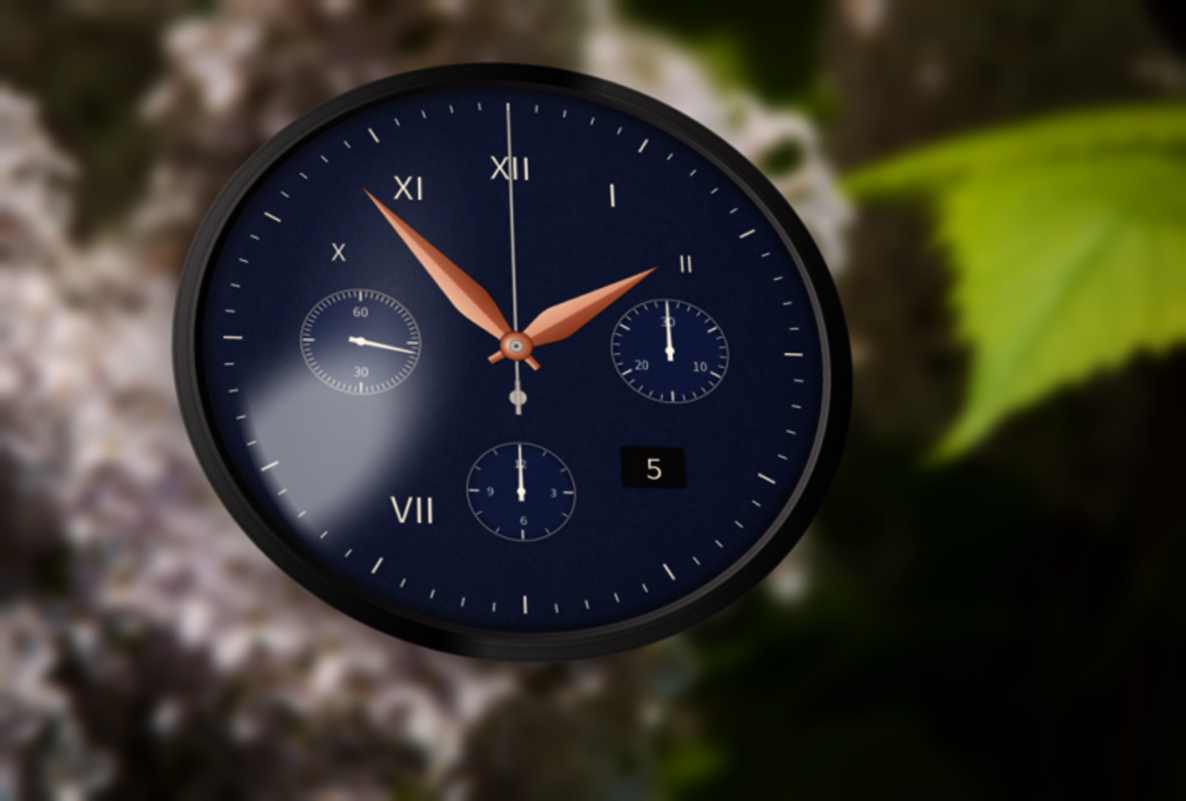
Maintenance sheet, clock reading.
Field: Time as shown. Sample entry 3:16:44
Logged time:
1:53:17
